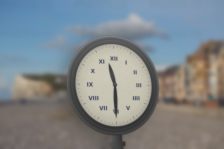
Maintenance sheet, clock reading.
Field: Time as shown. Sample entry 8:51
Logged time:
11:30
